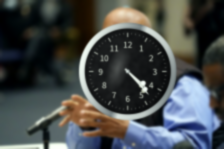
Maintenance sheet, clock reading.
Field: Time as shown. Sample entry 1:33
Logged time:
4:23
